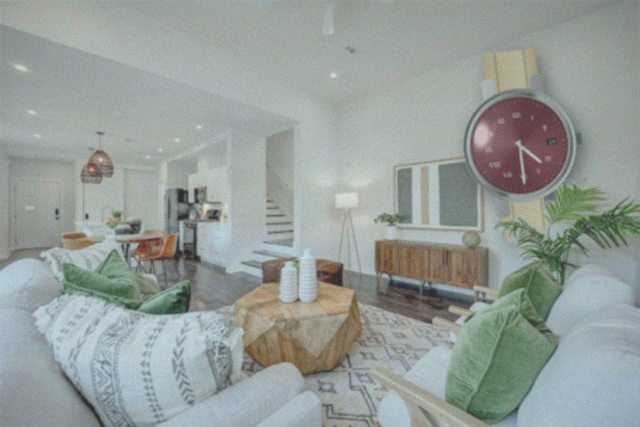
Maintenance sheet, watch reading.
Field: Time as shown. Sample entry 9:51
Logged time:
4:30
